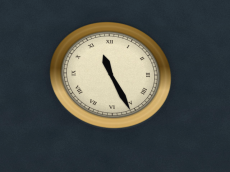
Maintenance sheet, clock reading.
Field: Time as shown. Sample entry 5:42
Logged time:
11:26
